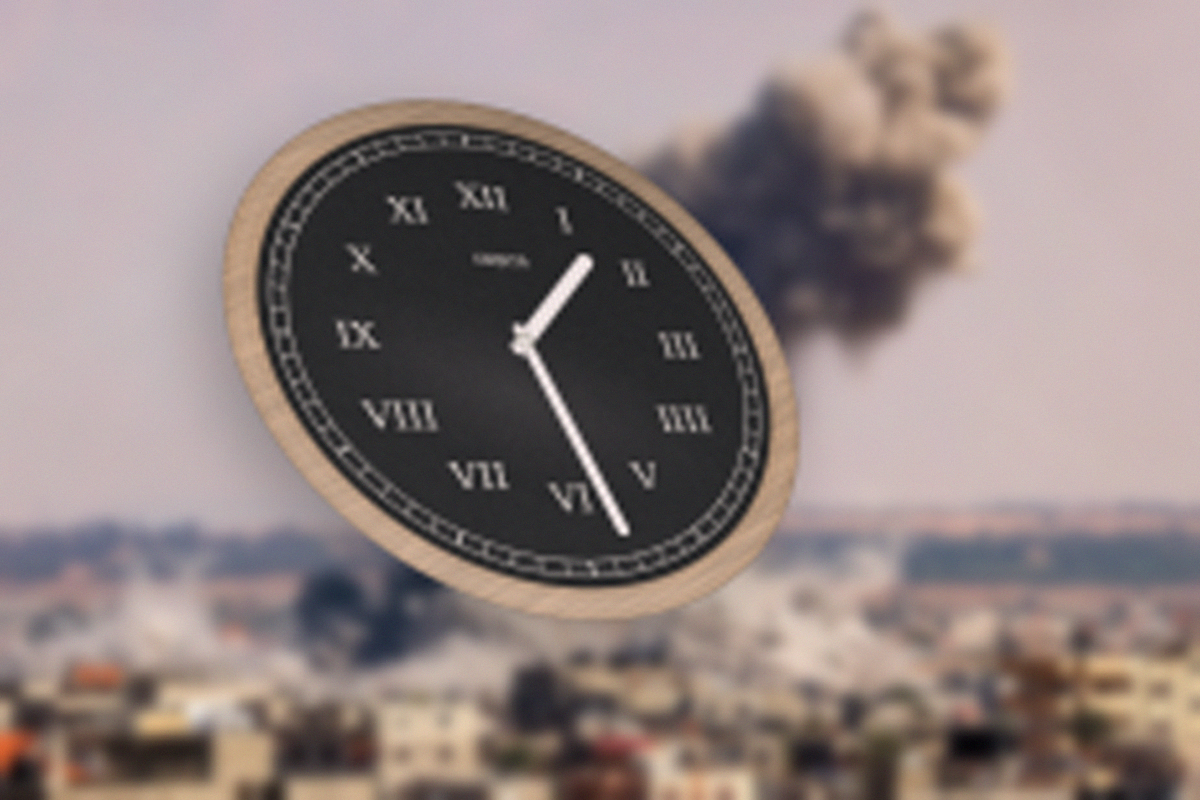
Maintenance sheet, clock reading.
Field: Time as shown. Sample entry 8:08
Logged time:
1:28
